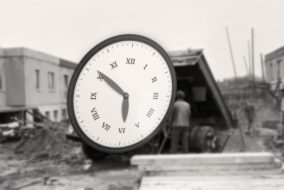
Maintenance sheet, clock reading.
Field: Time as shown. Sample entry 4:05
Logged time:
5:51
